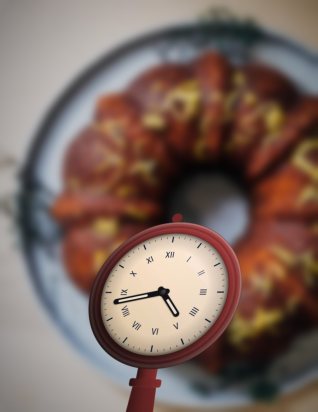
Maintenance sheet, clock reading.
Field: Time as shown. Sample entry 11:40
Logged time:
4:43
